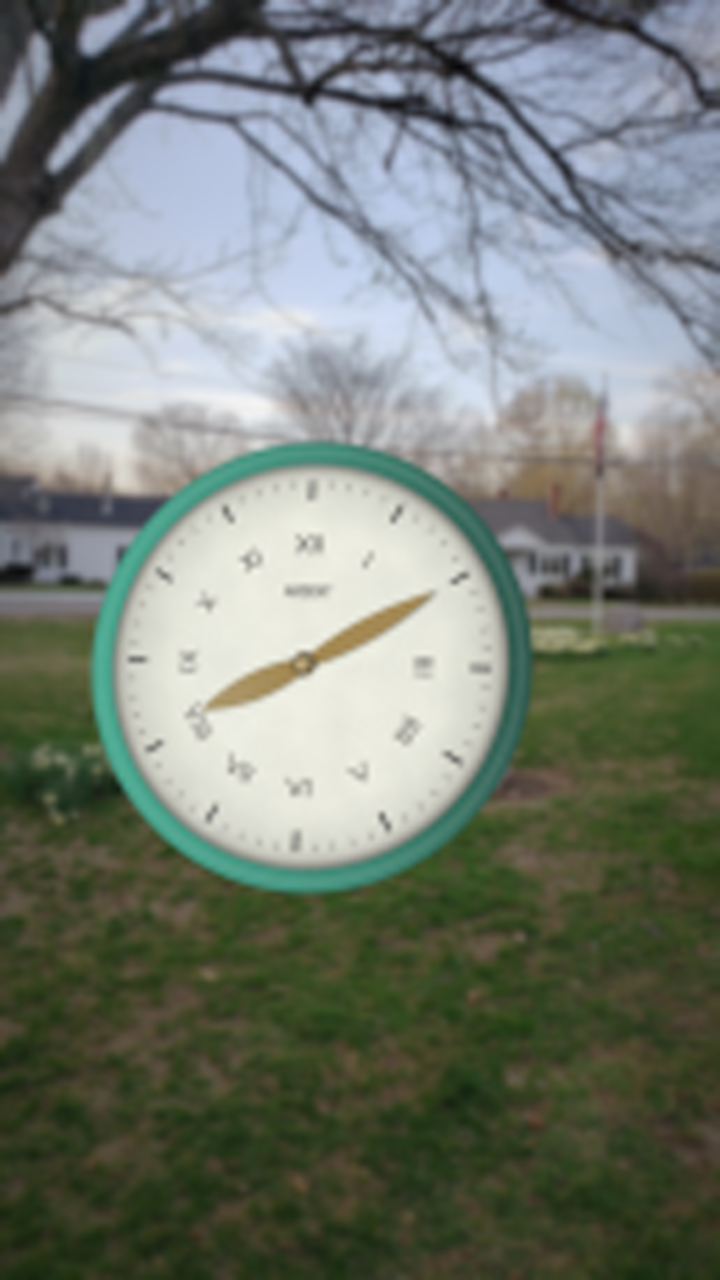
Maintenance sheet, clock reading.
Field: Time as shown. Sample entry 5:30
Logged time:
8:10
